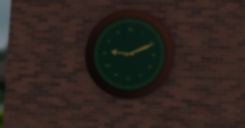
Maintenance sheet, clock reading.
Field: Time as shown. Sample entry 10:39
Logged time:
9:11
